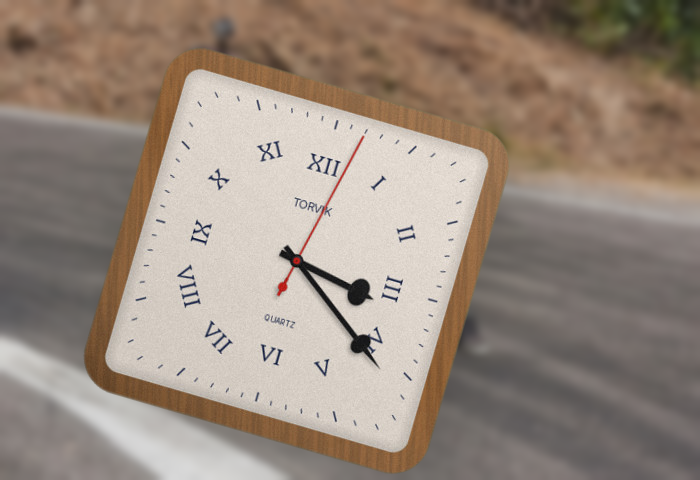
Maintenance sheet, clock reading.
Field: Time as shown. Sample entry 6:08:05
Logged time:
3:21:02
